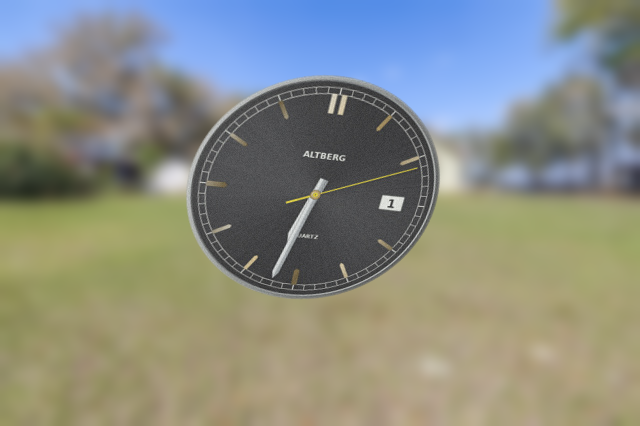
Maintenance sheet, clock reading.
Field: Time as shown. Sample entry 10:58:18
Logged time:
6:32:11
